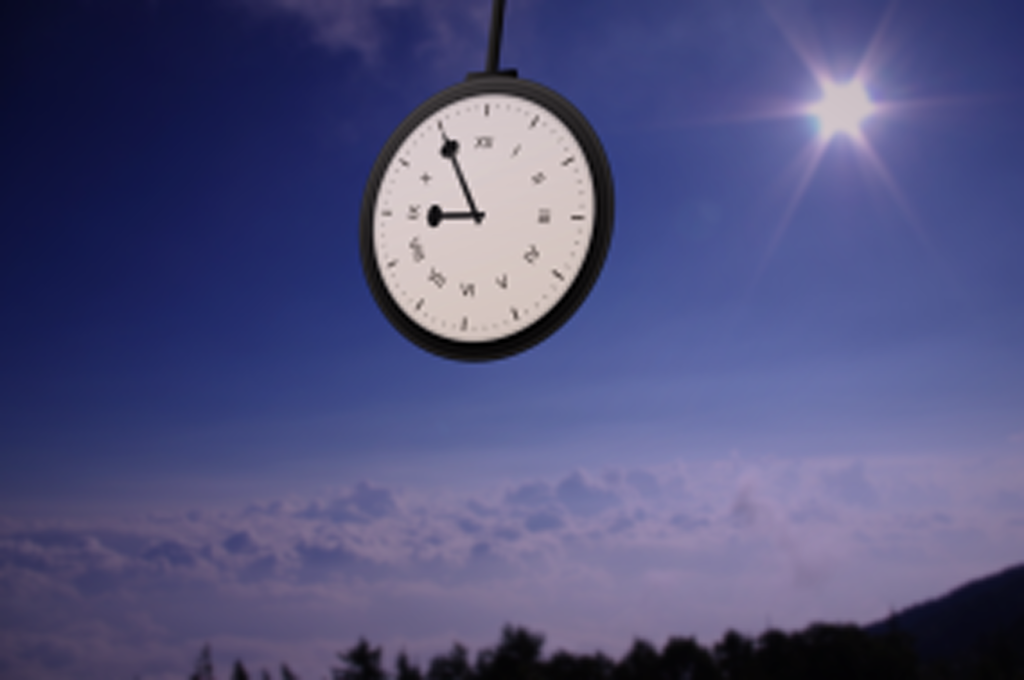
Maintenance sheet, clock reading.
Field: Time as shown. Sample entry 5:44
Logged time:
8:55
